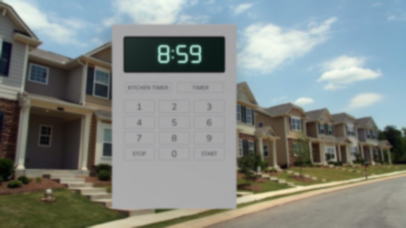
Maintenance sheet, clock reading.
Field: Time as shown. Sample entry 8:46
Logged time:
8:59
